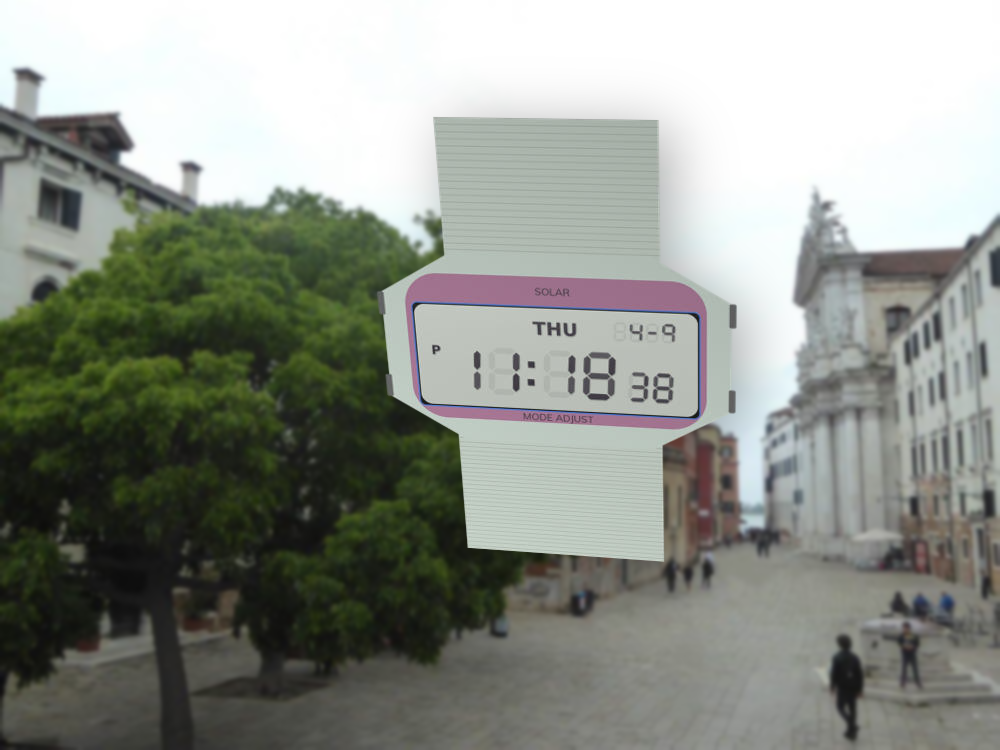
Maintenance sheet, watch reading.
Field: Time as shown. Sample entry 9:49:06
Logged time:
11:18:38
